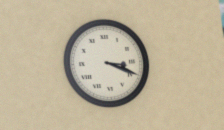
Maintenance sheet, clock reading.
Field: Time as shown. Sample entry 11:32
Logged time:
3:19
